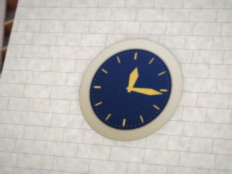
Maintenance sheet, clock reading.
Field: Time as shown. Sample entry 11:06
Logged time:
12:16
